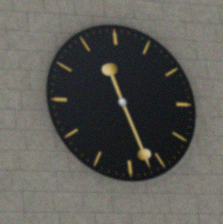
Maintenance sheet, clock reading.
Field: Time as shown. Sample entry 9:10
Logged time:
11:27
